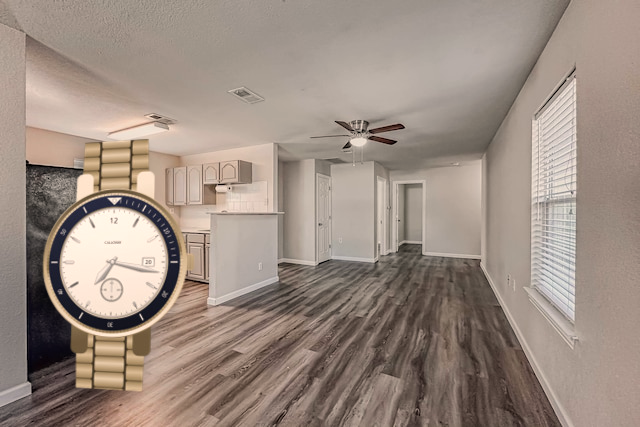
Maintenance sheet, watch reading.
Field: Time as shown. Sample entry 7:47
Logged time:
7:17
